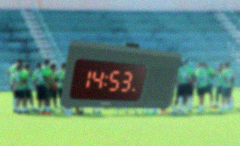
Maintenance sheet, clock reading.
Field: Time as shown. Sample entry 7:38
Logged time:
14:53
